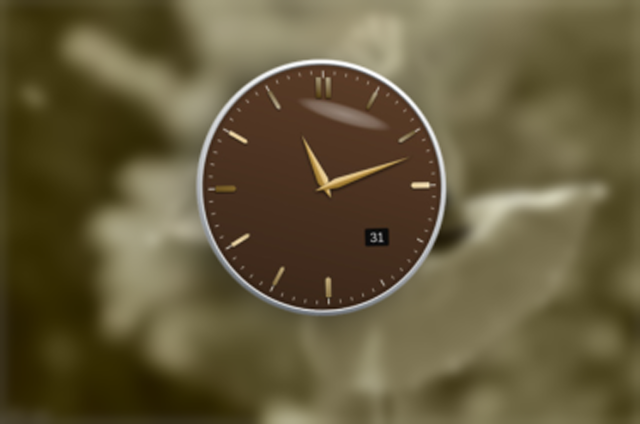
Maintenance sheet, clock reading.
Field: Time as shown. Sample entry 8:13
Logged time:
11:12
